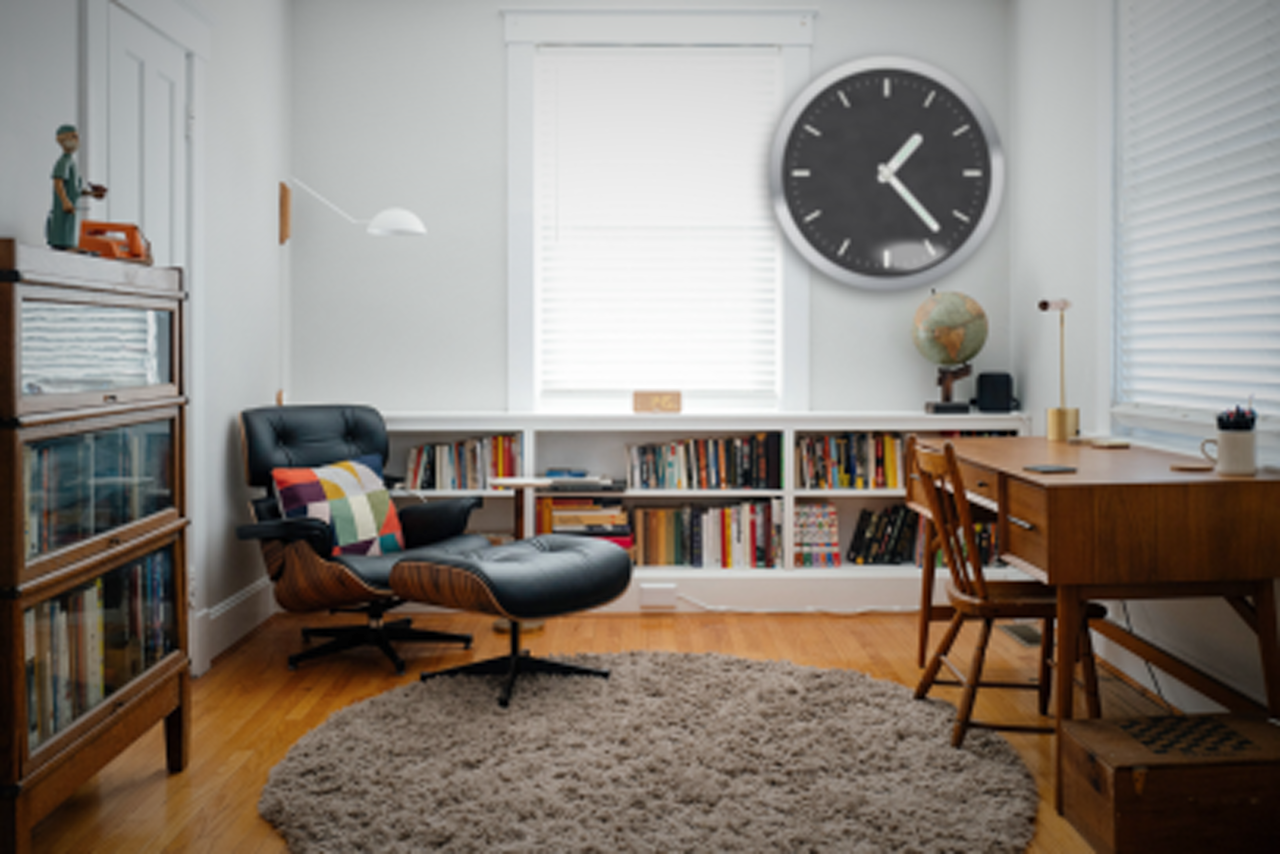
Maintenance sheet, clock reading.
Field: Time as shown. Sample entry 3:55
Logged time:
1:23
